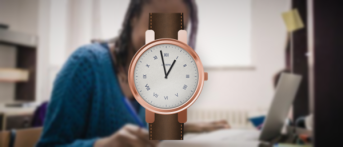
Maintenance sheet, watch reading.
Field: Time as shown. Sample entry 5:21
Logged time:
12:58
